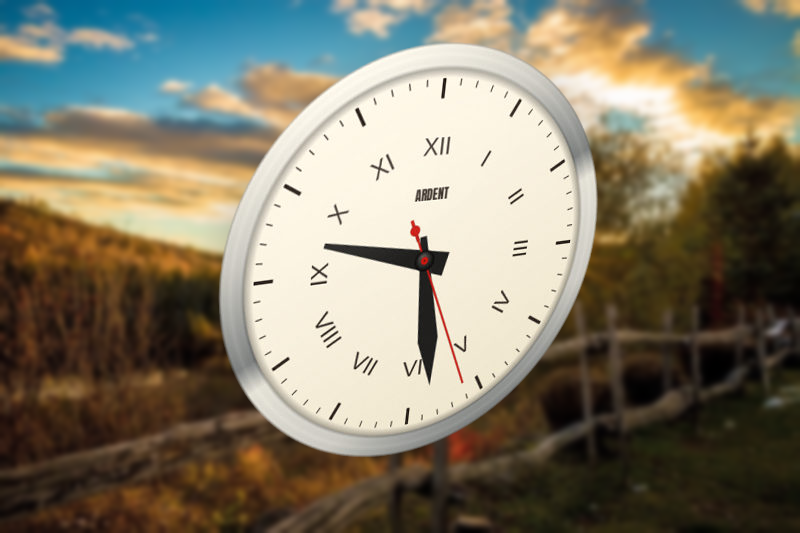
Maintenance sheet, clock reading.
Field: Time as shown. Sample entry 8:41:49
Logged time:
9:28:26
